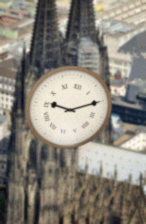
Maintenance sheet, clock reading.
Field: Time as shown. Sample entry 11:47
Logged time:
9:10
